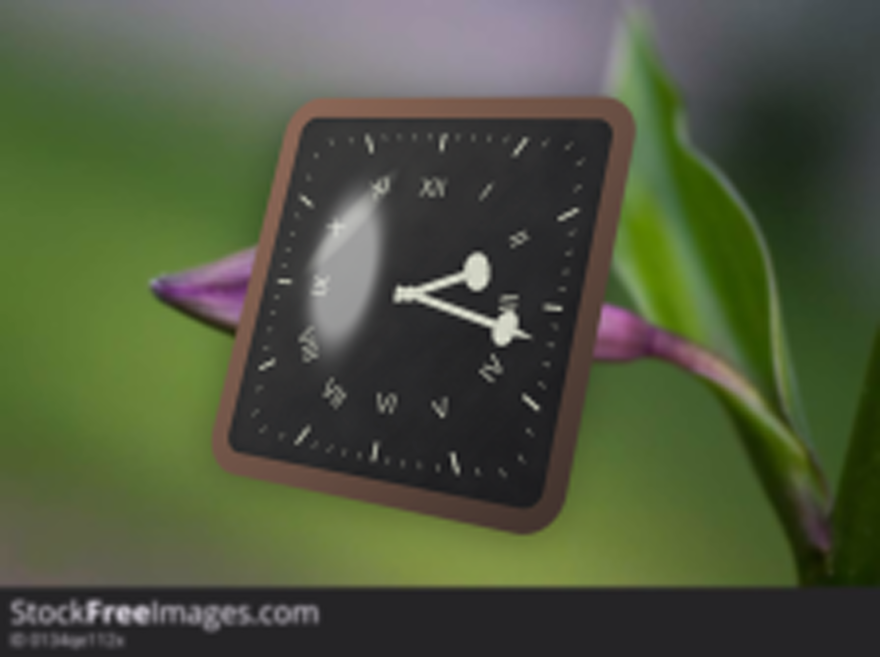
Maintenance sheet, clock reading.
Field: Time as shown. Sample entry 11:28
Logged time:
2:17
